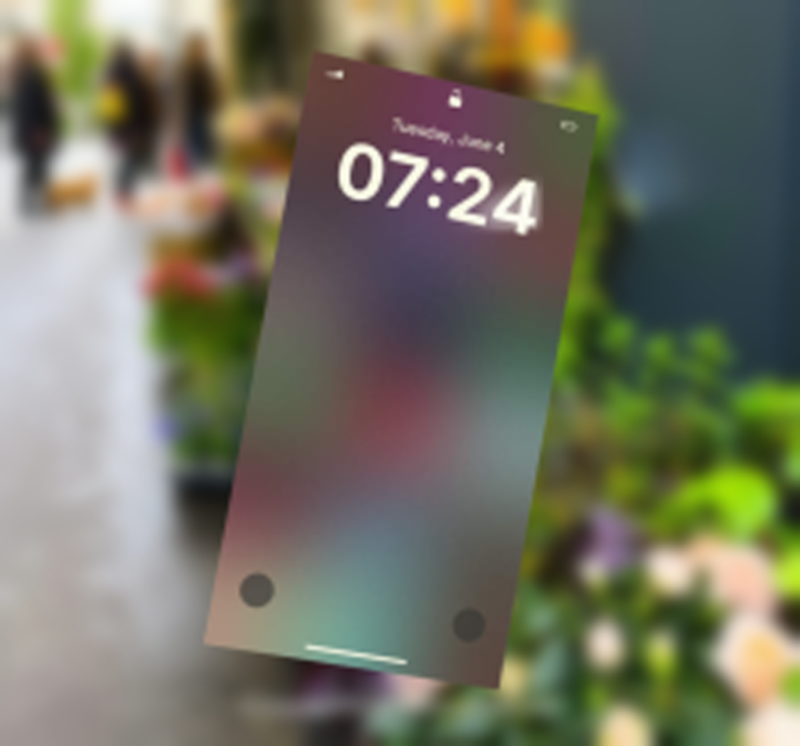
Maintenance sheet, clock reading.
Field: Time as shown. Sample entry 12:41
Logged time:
7:24
